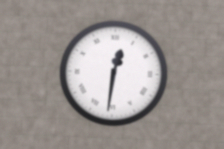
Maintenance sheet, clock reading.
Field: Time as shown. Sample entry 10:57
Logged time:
12:31
